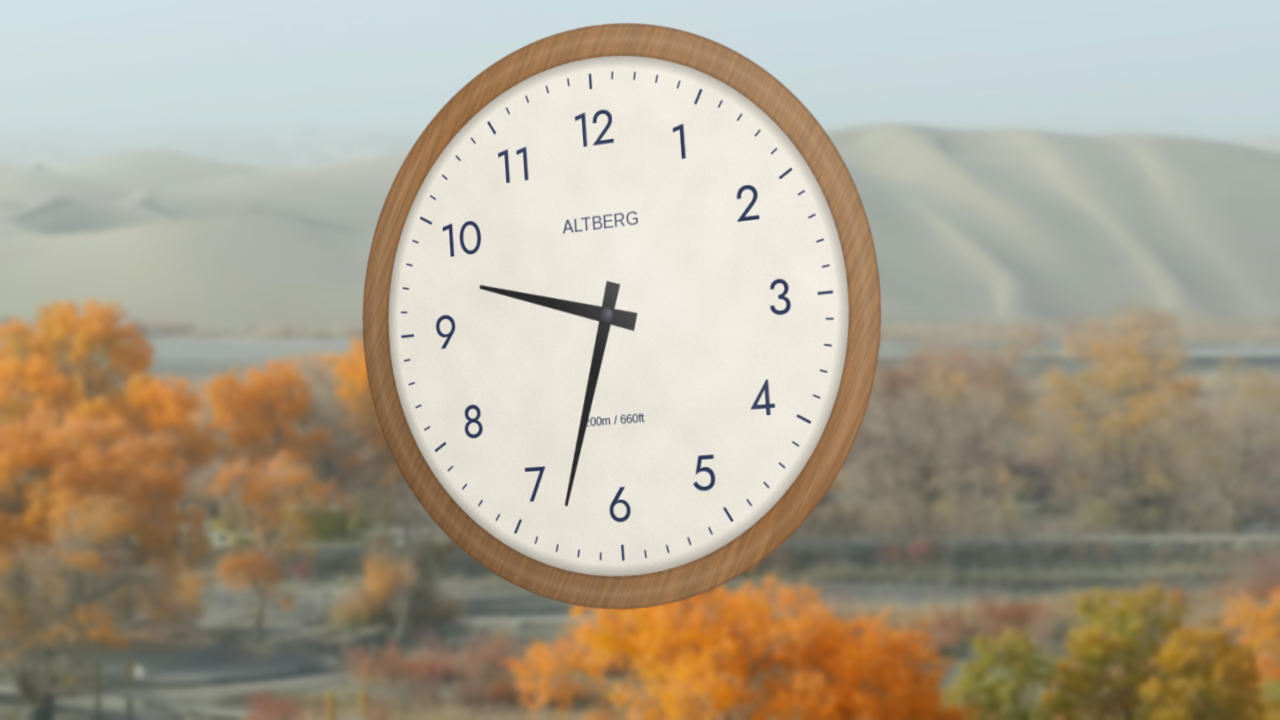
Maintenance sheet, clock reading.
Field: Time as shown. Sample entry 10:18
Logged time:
9:33
